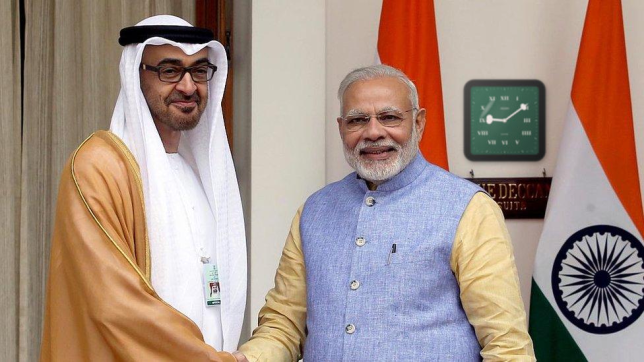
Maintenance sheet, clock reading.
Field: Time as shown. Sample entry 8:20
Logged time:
9:09
